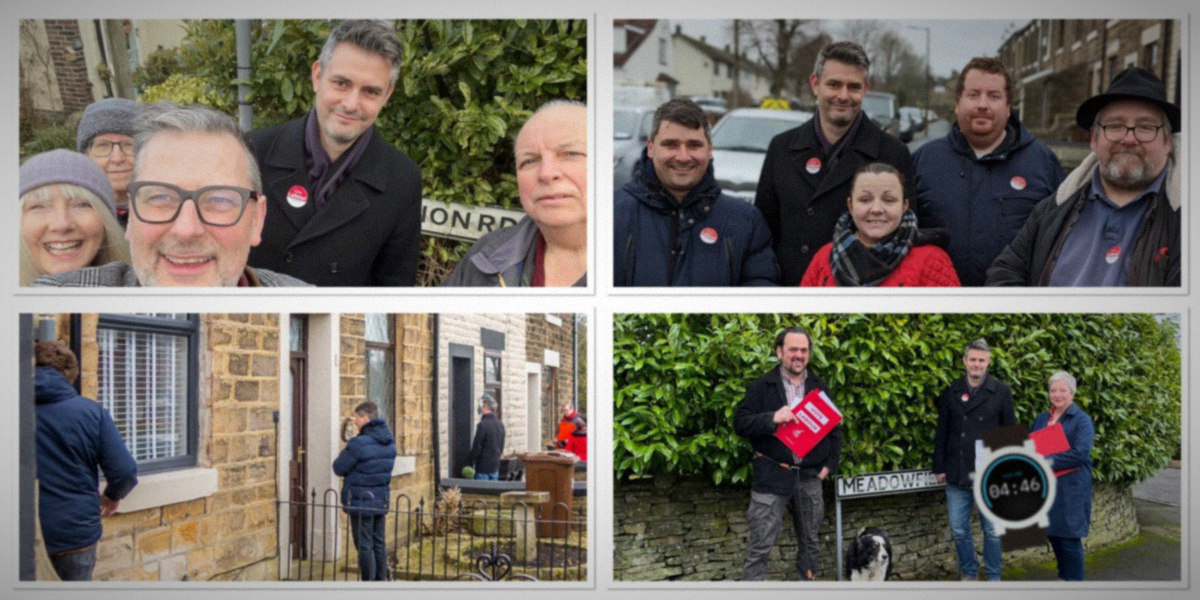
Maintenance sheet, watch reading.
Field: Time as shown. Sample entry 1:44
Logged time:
4:46
